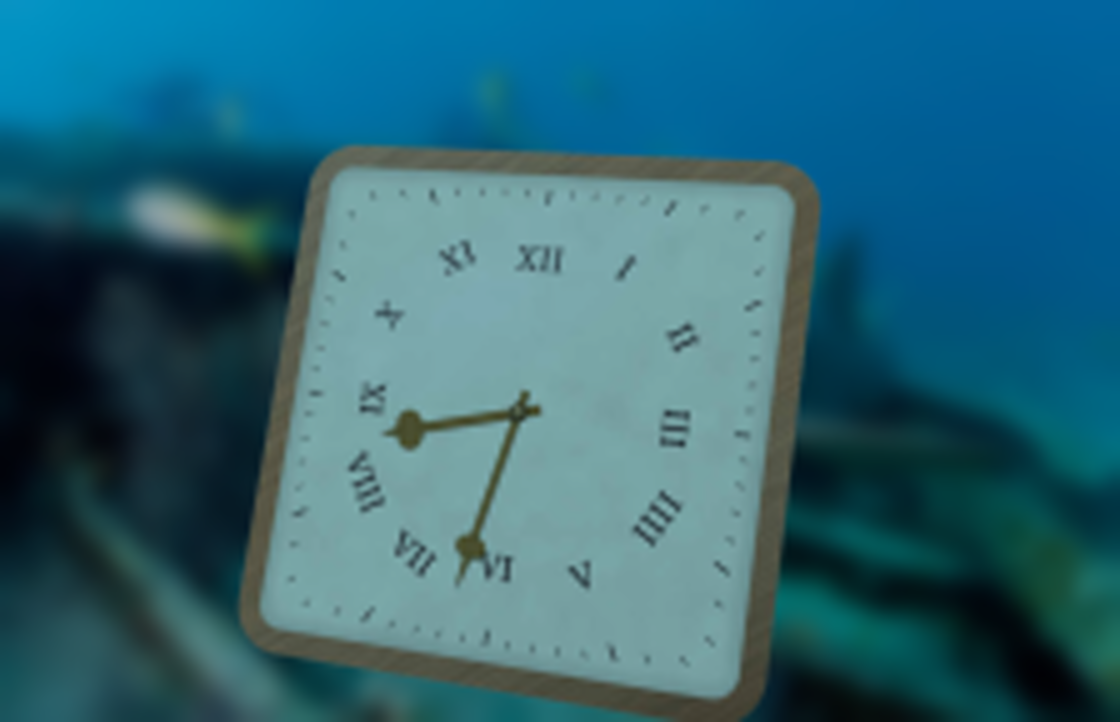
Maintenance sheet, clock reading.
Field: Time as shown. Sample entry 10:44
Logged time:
8:32
